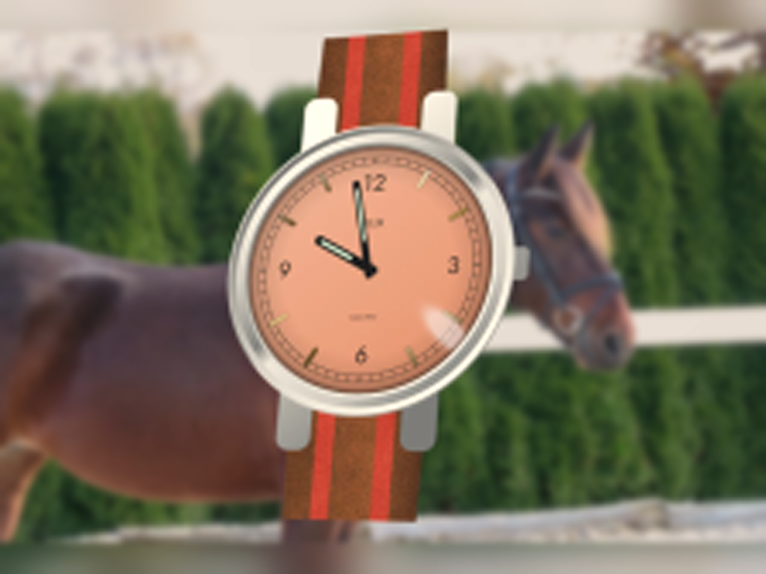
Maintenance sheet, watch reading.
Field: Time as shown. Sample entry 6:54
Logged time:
9:58
